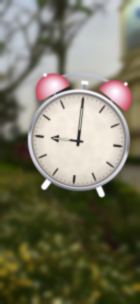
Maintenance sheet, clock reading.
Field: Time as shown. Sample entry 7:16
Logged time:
9:00
